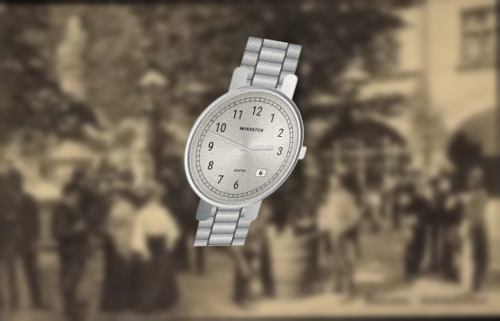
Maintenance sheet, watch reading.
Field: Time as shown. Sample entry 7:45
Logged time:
2:48
